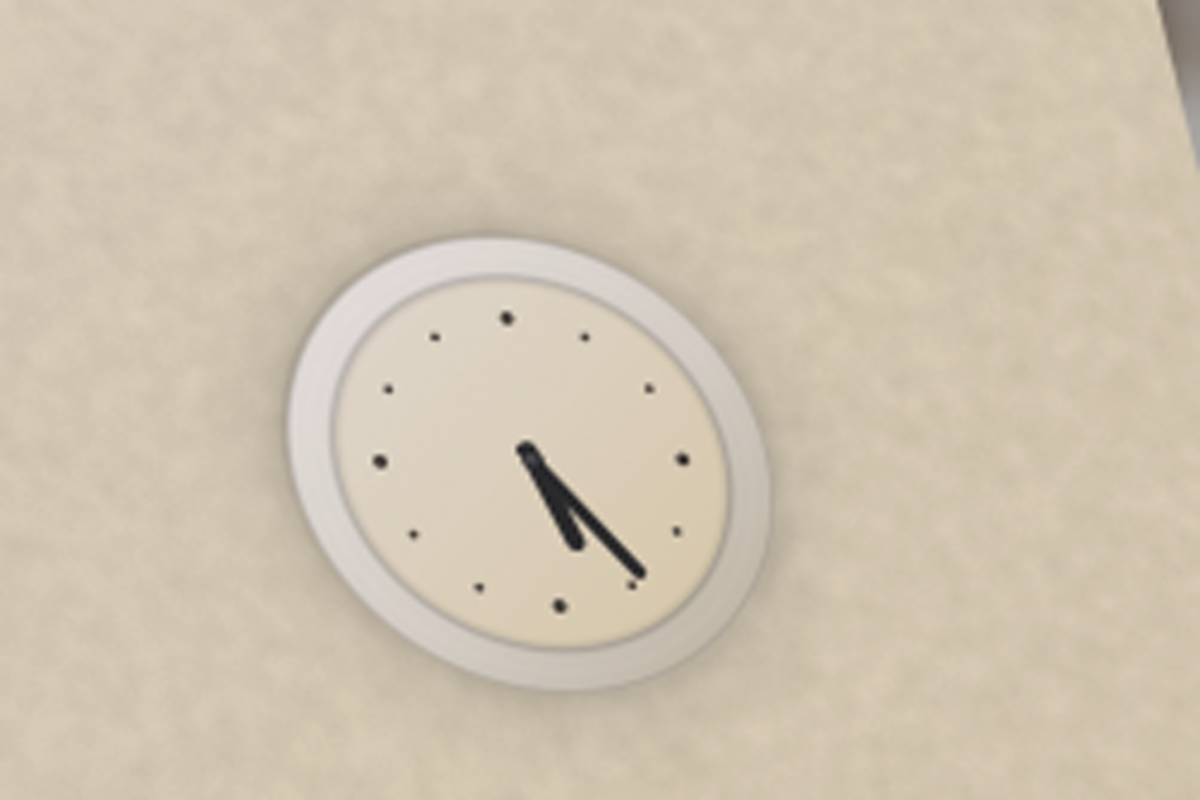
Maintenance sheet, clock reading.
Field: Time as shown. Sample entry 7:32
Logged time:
5:24
